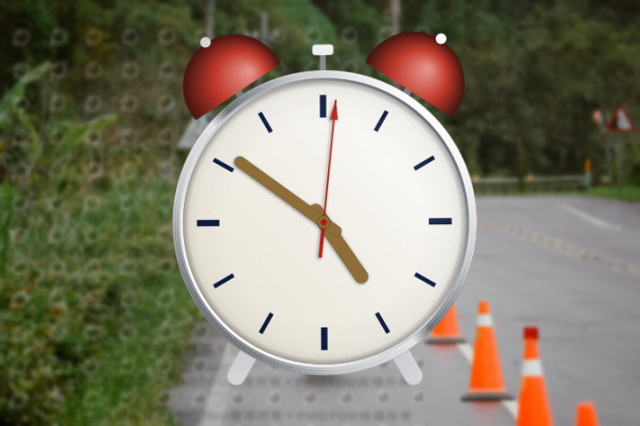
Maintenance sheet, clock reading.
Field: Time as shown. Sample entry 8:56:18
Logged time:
4:51:01
